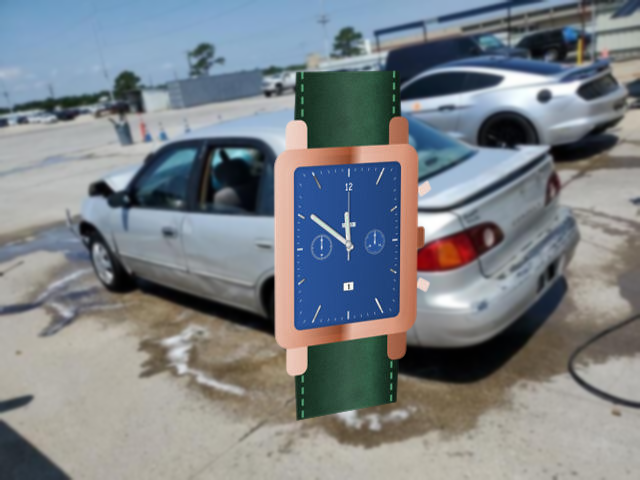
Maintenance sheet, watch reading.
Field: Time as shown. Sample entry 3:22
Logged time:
11:51
